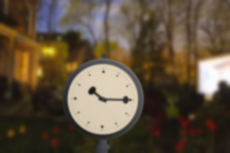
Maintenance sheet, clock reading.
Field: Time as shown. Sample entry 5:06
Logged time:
10:15
